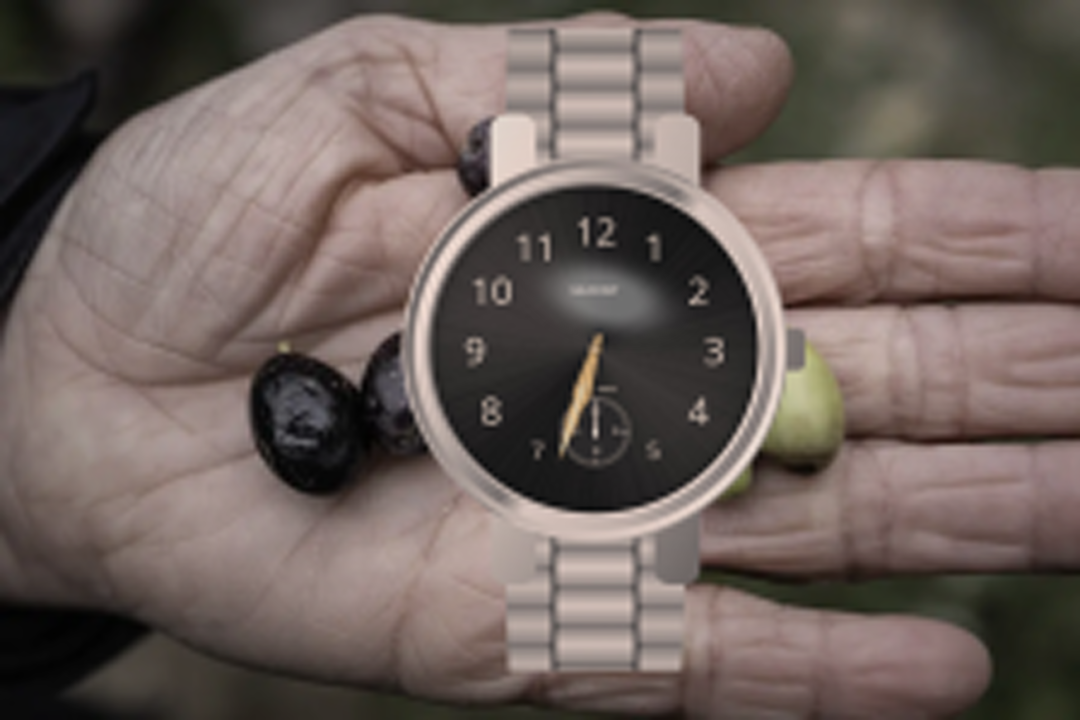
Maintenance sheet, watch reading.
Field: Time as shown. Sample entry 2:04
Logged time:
6:33
